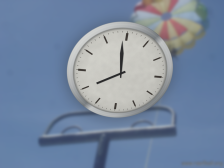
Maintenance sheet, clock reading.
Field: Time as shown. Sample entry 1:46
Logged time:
7:59
